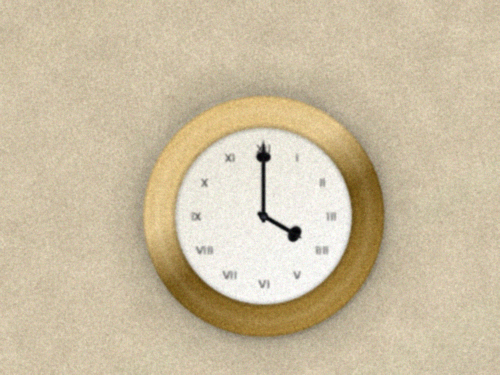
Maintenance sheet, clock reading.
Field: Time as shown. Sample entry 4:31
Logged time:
4:00
